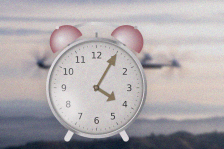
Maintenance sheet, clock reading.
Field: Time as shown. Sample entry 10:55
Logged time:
4:05
